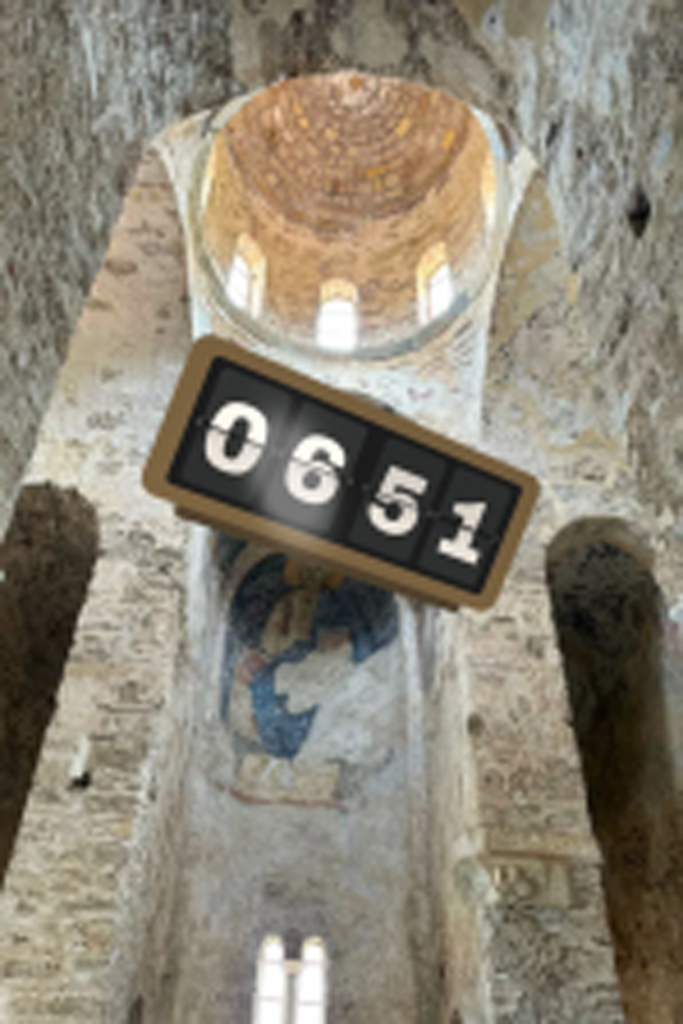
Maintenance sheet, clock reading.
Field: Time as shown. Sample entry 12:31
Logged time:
6:51
